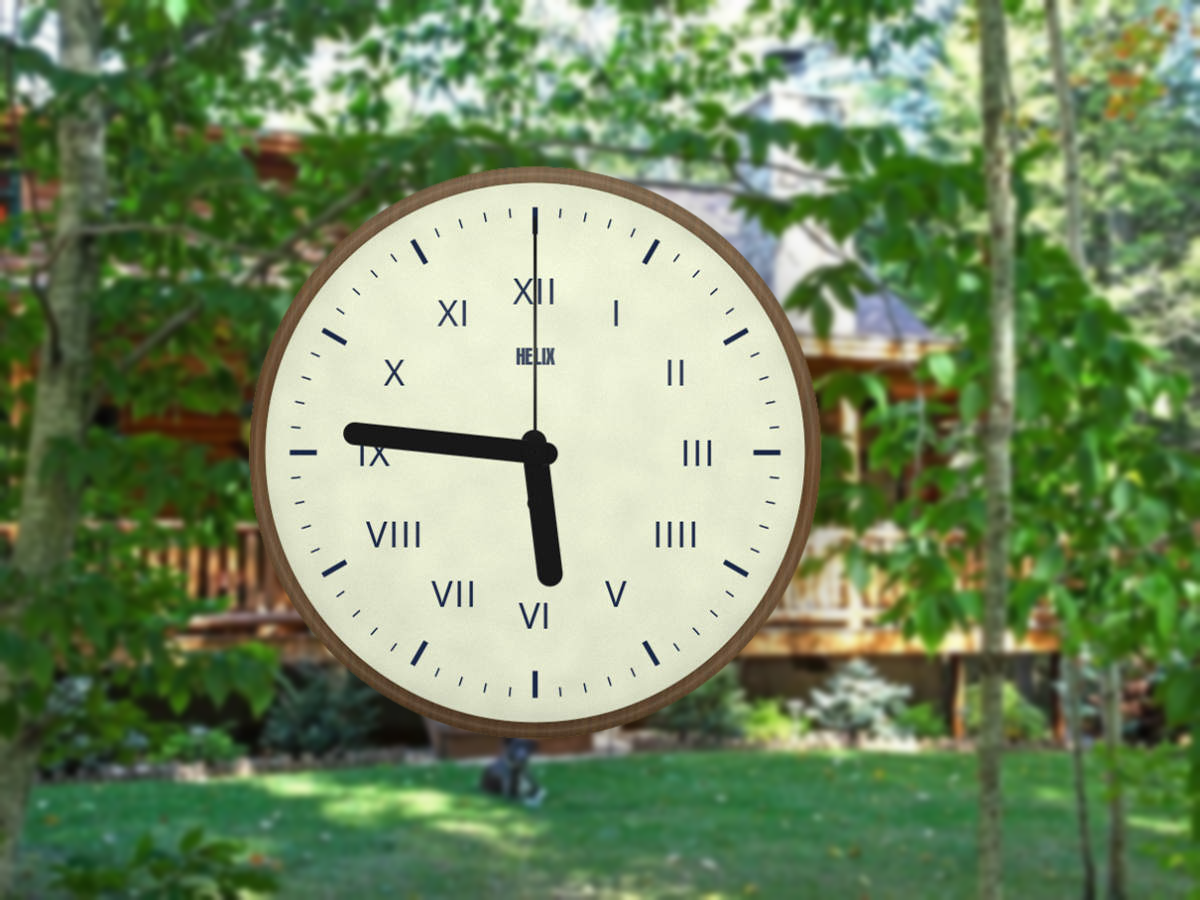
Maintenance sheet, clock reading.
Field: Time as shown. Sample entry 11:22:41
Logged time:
5:46:00
